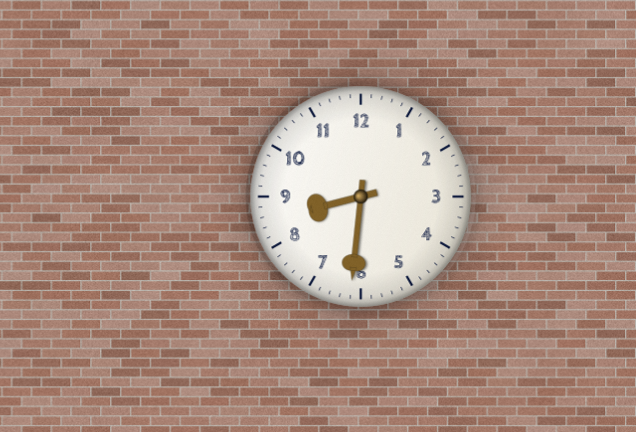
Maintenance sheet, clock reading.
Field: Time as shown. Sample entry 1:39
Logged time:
8:31
